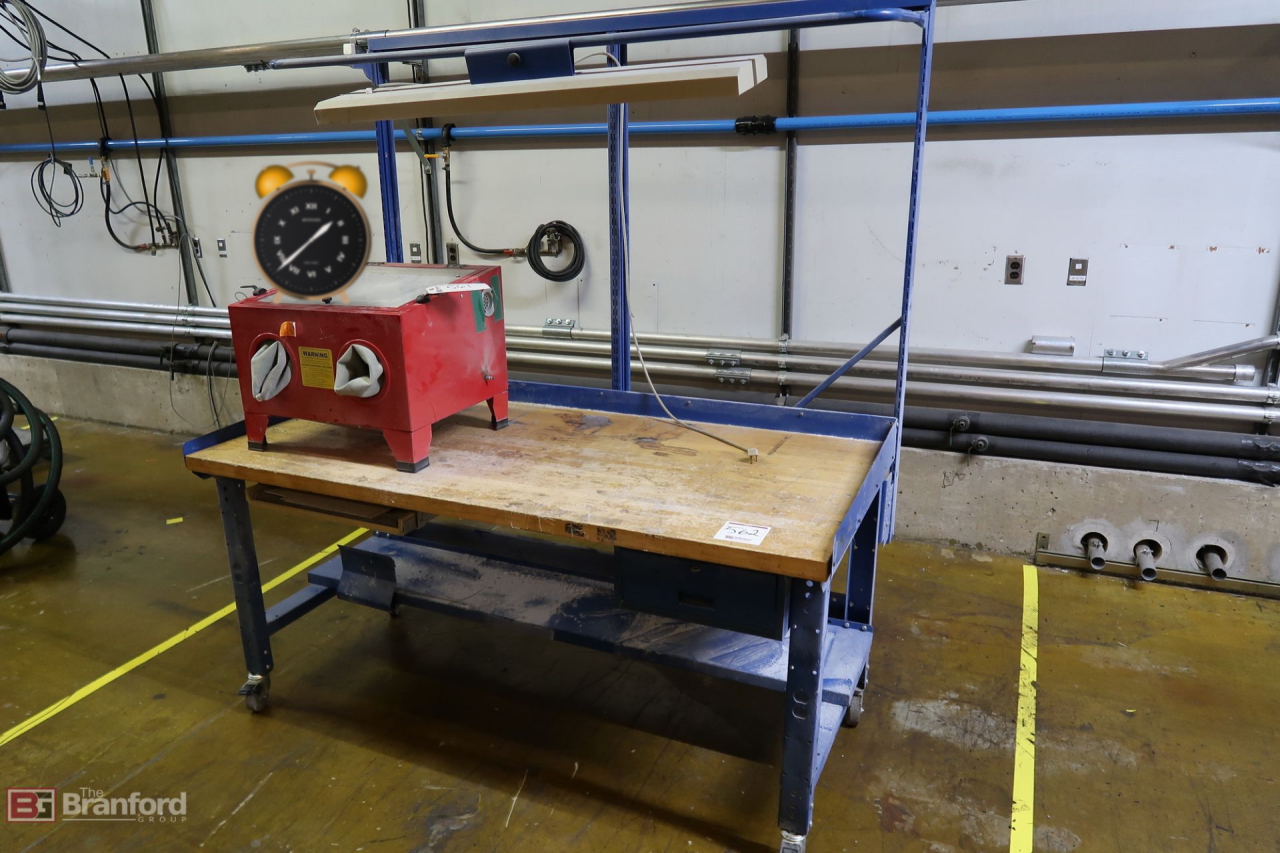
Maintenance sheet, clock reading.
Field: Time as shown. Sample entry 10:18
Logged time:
1:38
